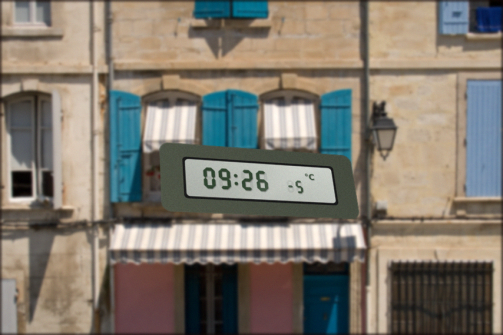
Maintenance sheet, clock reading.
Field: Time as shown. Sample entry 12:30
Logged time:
9:26
